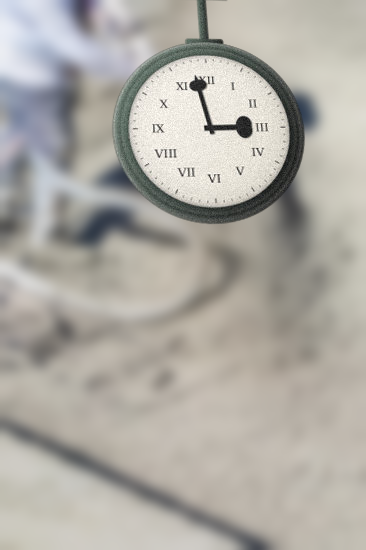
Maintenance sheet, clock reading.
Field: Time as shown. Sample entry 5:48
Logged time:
2:58
